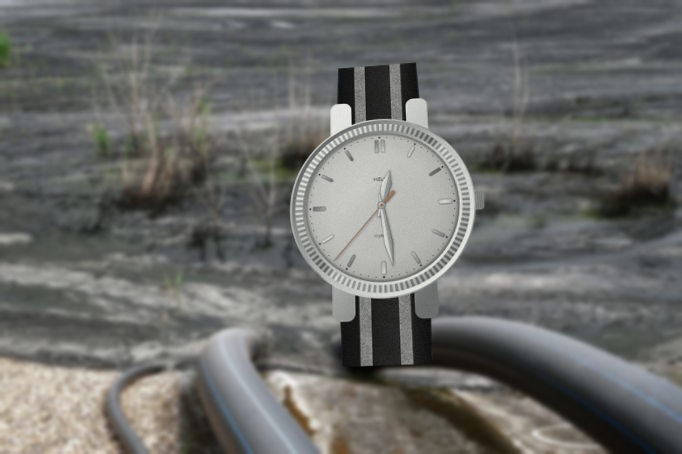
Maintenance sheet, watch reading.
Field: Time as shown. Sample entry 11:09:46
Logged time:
12:28:37
